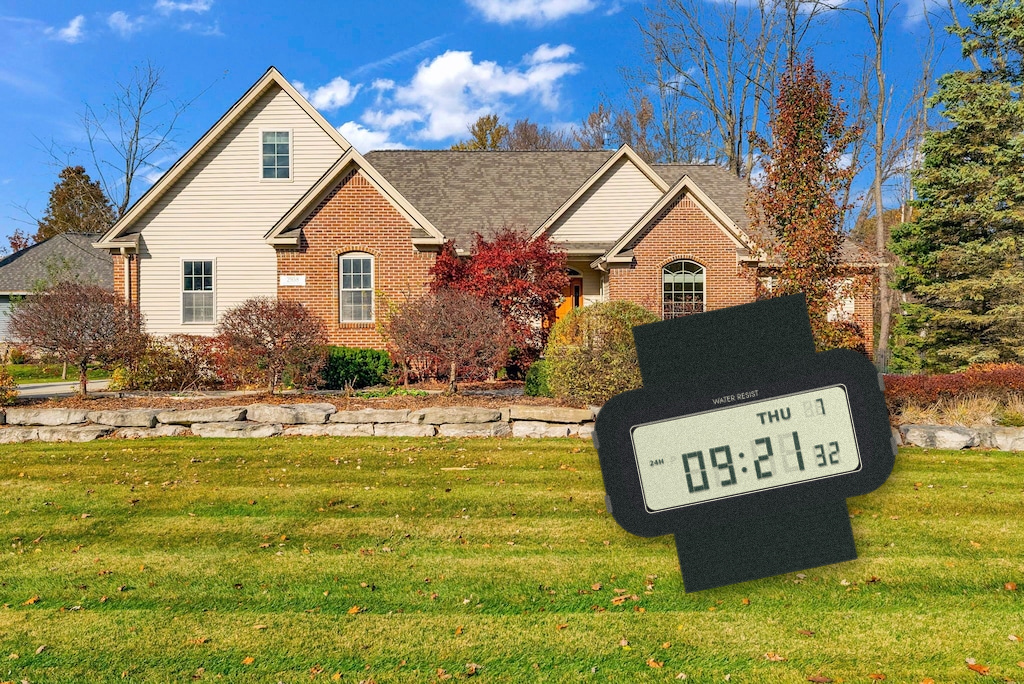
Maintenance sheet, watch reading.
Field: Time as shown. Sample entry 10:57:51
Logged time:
9:21:32
